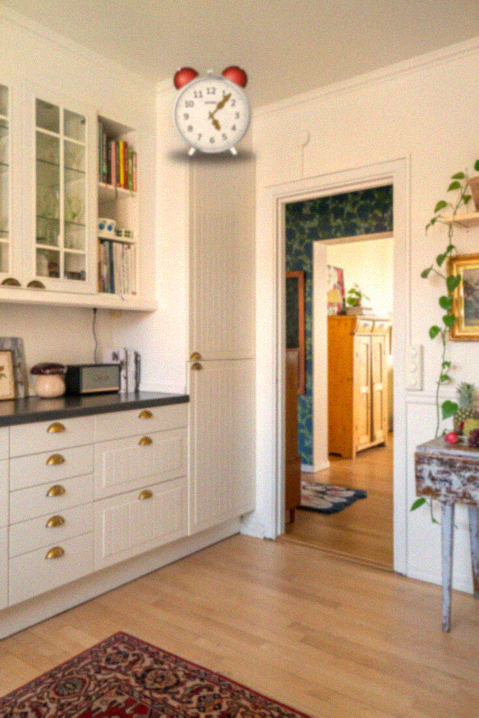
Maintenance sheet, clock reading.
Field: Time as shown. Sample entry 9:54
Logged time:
5:07
